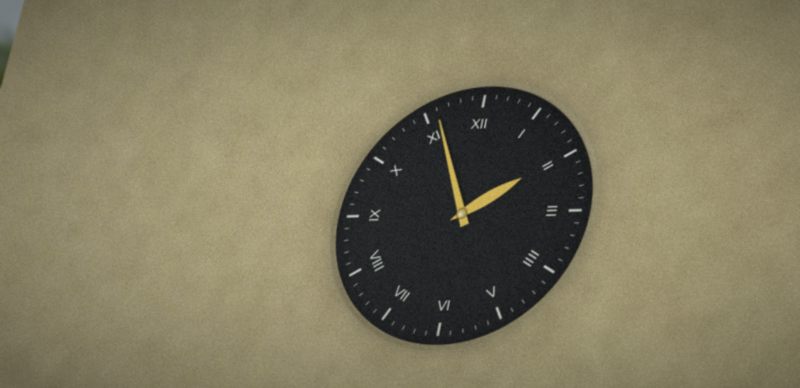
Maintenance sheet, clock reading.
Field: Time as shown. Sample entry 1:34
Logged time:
1:56
